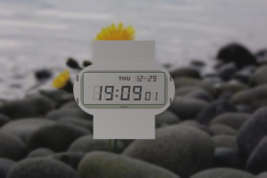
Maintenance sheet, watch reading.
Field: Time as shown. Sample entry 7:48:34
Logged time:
19:09:01
